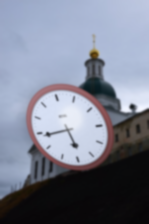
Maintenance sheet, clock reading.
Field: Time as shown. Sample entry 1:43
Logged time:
5:44
